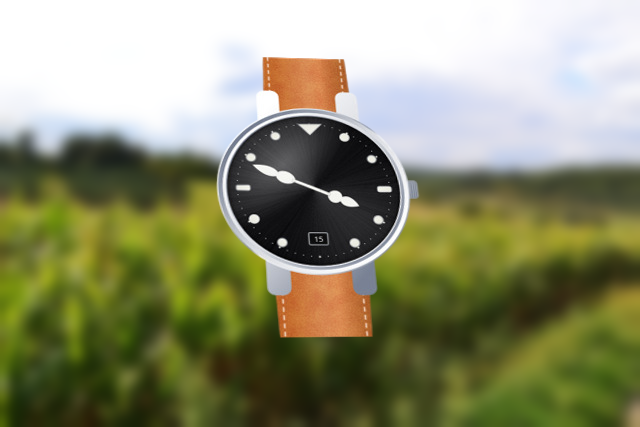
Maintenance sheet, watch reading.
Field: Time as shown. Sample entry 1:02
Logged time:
3:49
